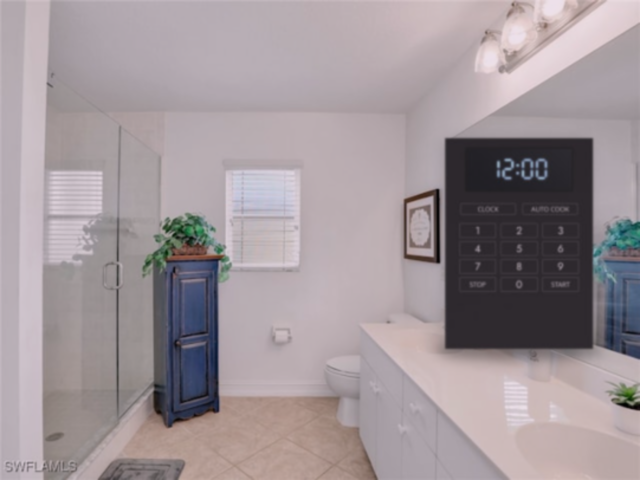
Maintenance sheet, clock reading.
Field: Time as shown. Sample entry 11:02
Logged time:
12:00
